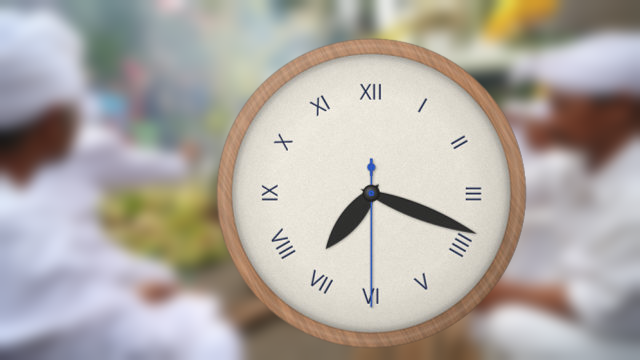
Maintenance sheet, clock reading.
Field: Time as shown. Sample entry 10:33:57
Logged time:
7:18:30
